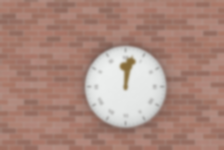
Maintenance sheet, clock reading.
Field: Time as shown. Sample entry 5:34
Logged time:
12:02
